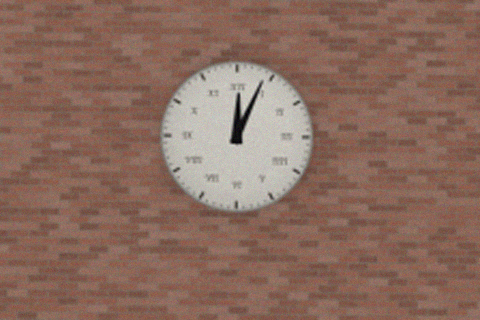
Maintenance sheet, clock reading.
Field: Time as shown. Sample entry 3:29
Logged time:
12:04
